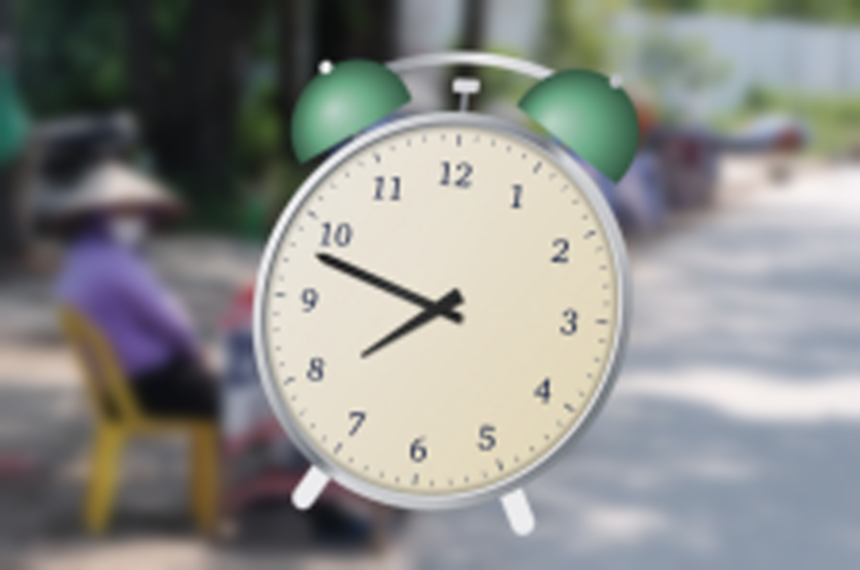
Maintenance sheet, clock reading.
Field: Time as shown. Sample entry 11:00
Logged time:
7:48
